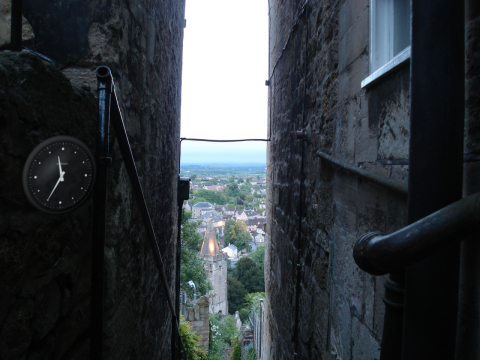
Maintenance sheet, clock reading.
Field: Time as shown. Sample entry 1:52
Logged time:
11:35
